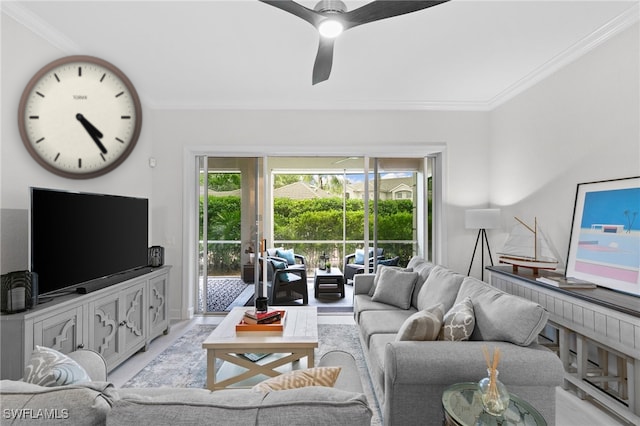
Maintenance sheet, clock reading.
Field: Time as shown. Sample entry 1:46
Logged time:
4:24
